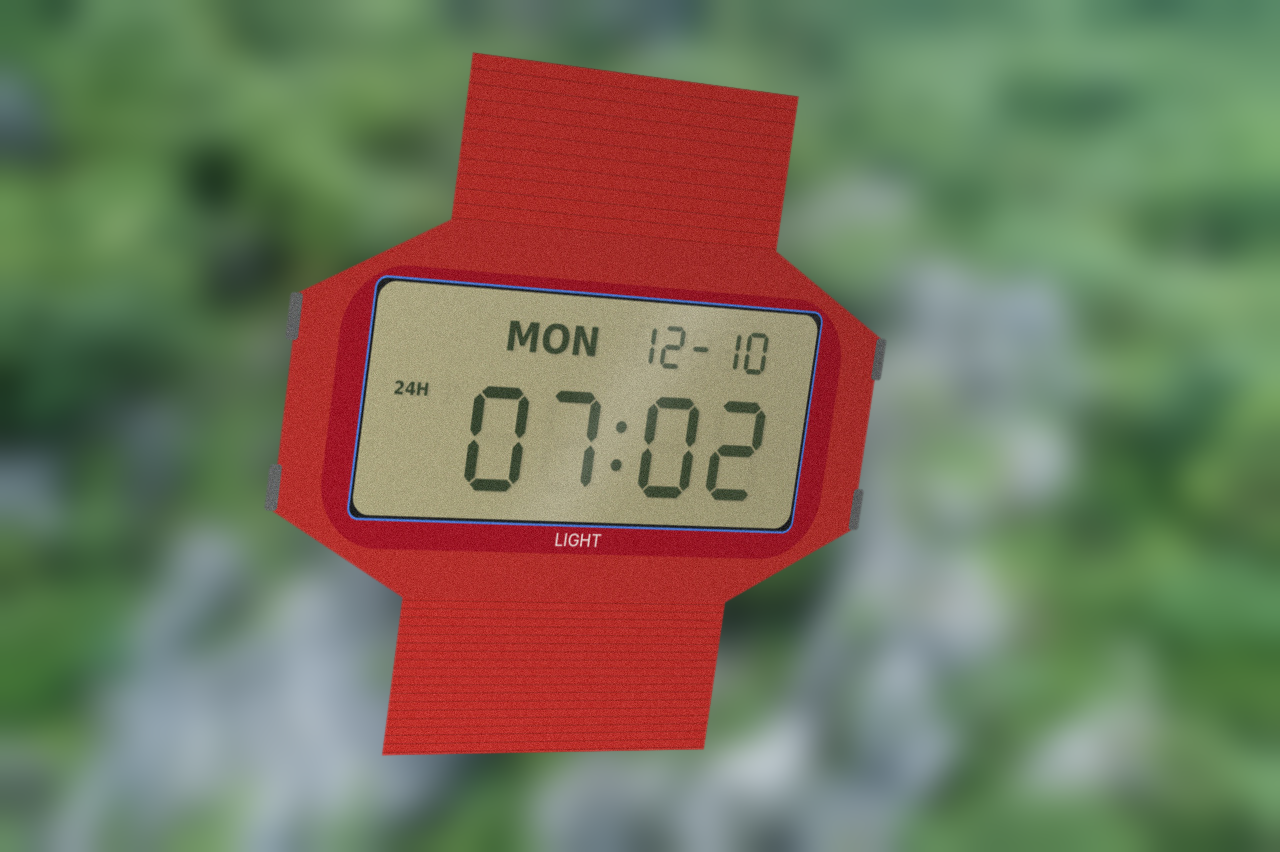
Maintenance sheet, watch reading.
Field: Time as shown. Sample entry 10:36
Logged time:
7:02
